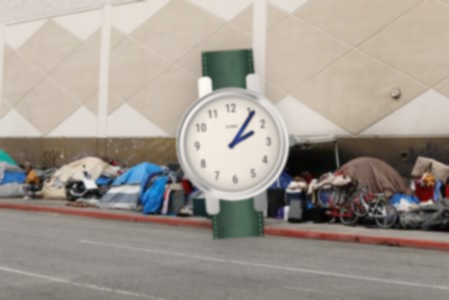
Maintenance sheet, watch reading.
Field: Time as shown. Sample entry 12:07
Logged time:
2:06
